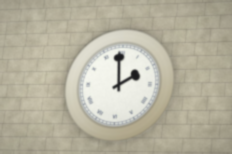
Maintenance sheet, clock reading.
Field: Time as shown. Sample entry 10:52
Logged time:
1:59
